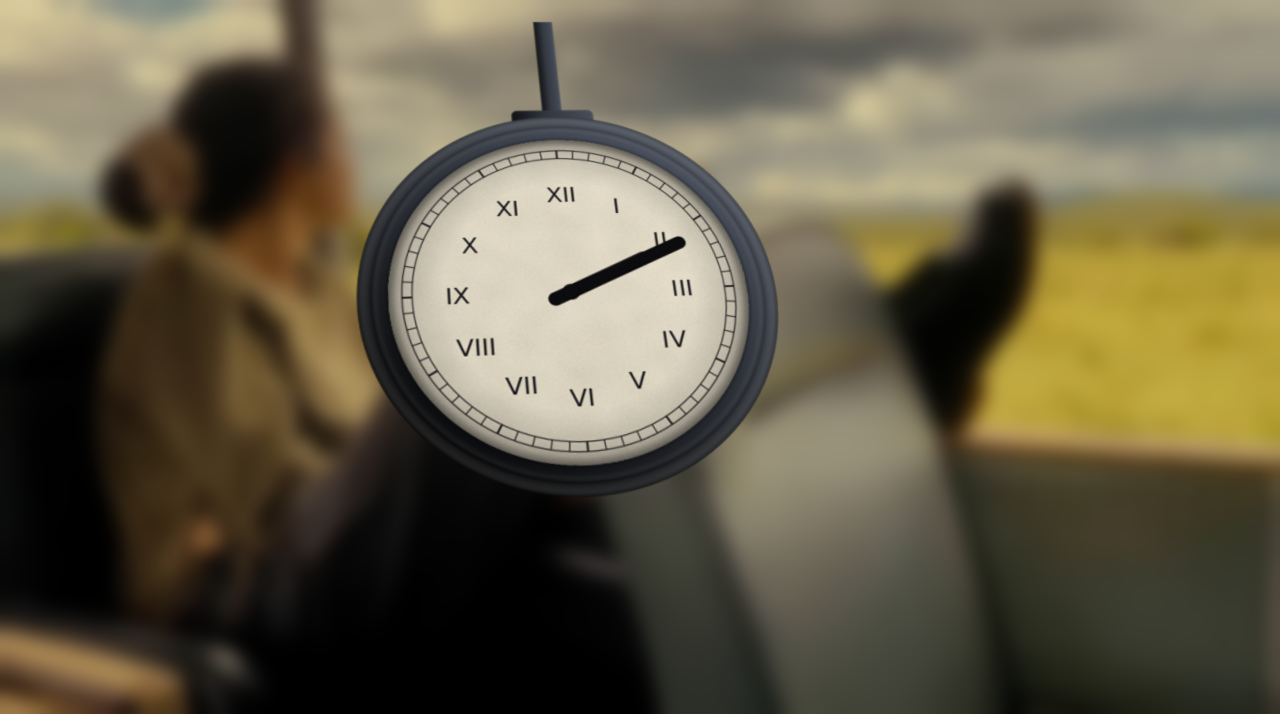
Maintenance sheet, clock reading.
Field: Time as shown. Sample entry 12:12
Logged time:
2:11
